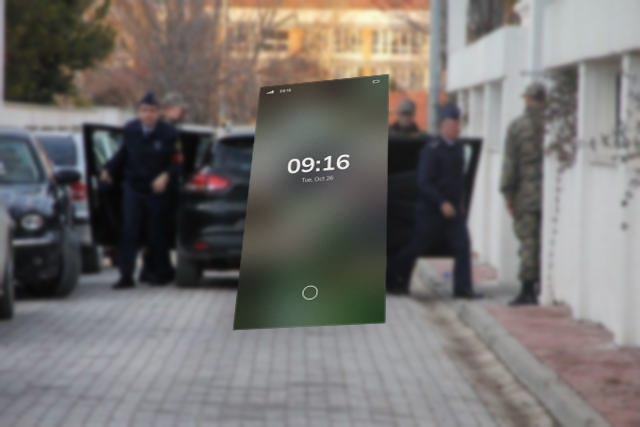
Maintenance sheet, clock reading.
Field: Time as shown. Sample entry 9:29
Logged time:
9:16
